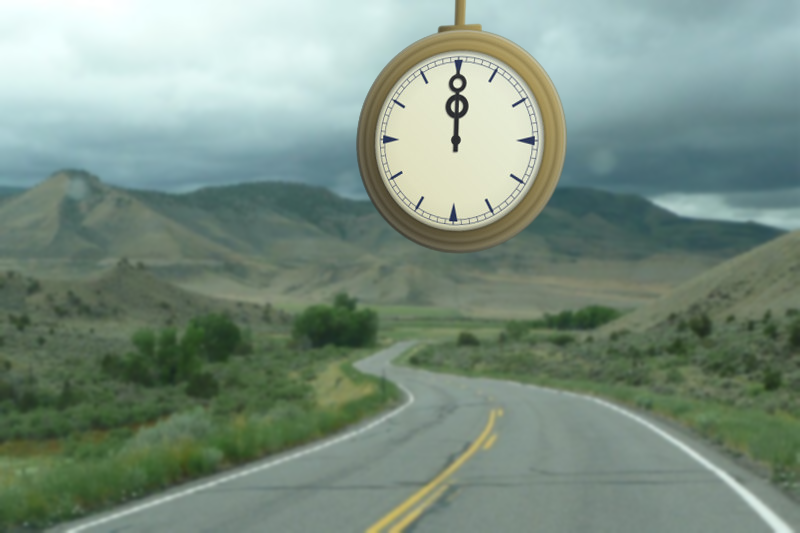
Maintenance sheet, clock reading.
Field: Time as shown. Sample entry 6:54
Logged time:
12:00
